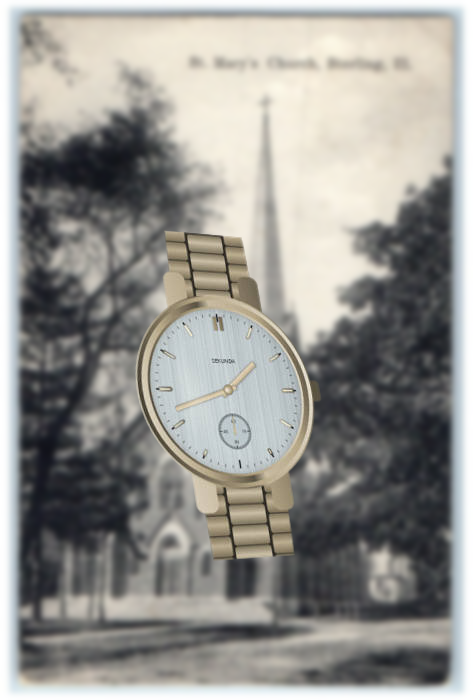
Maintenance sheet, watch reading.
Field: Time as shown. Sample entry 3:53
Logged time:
1:42
